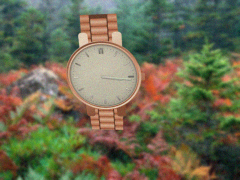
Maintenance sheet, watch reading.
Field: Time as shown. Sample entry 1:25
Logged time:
3:16
